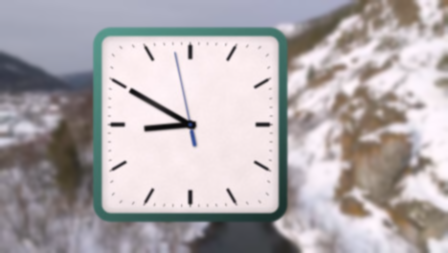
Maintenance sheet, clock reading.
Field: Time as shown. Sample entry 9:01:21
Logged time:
8:49:58
